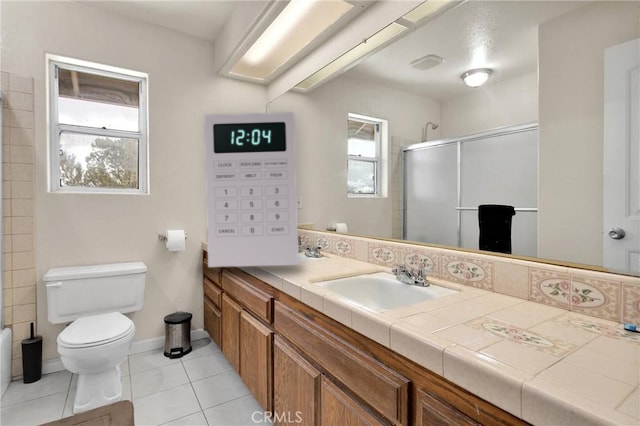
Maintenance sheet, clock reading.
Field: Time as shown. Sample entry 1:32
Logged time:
12:04
